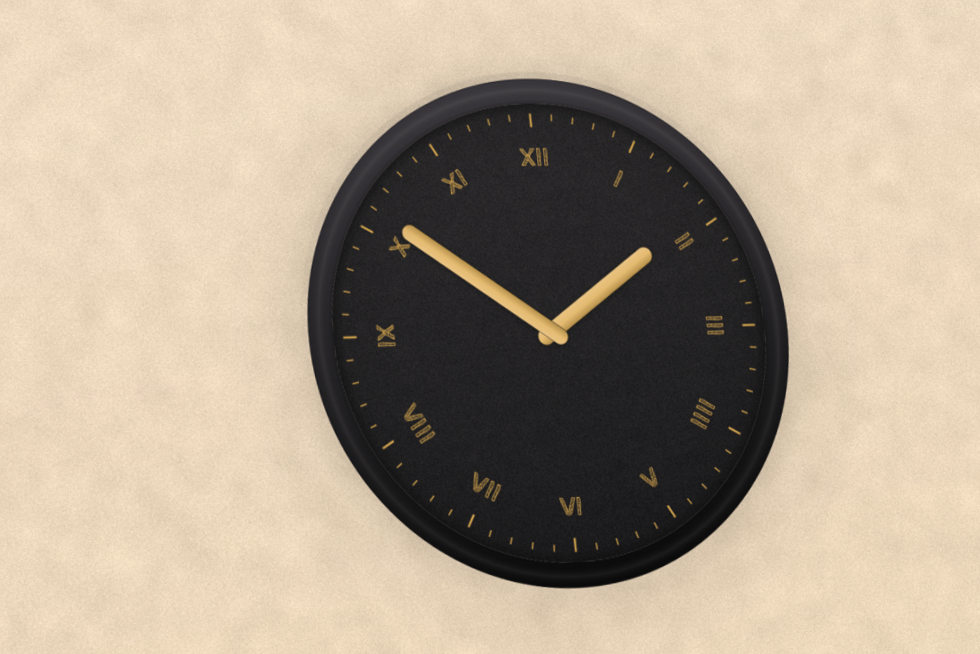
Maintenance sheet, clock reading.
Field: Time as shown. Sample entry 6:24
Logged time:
1:51
